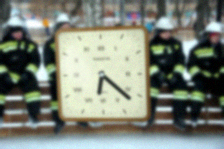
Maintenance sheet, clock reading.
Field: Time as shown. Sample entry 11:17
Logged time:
6:22
